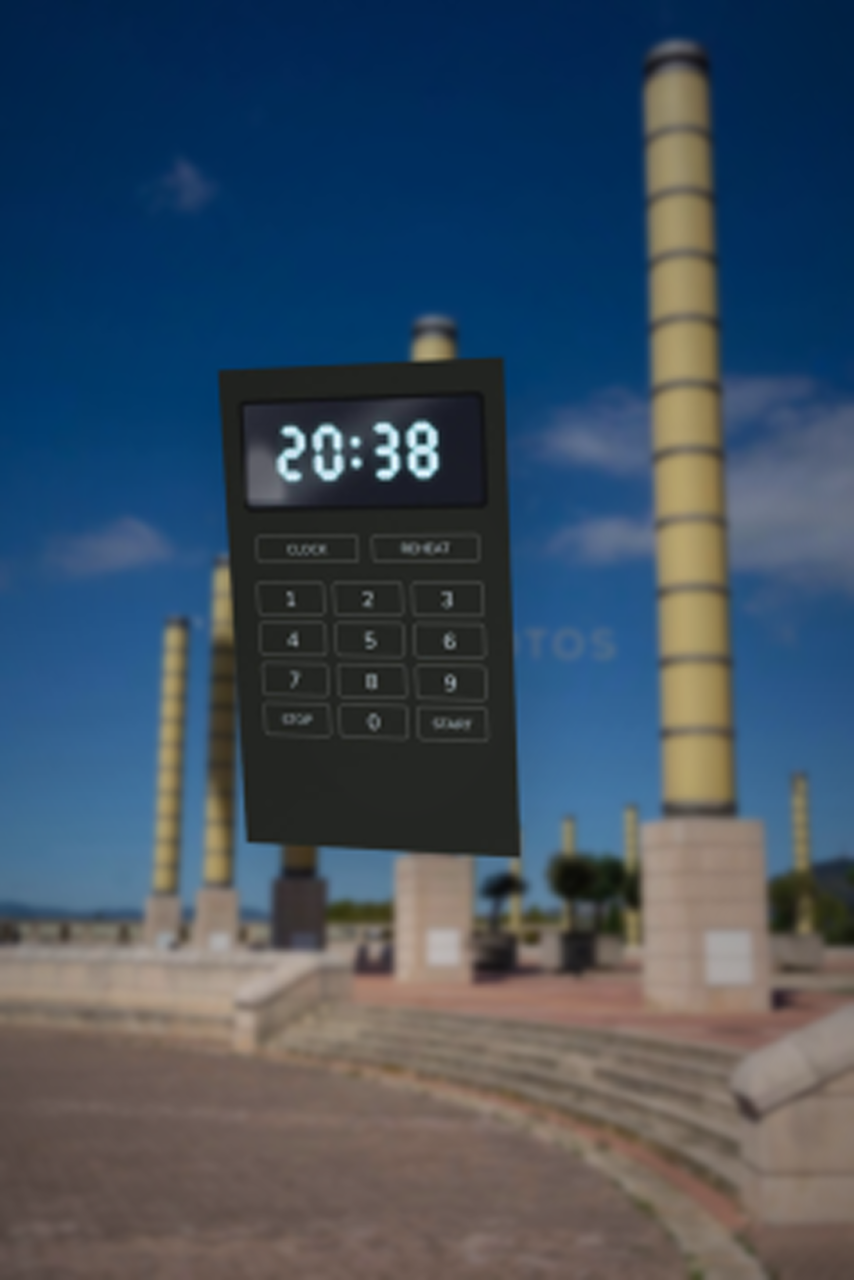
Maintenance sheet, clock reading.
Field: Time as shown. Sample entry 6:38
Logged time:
20:38
